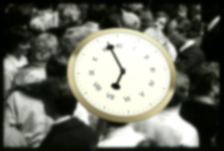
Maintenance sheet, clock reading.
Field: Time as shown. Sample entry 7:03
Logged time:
6:57
